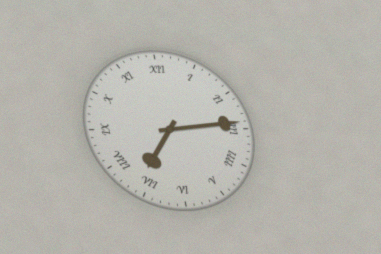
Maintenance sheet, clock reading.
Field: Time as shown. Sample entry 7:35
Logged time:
7:14
